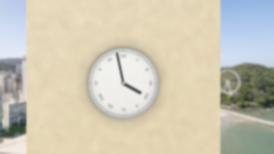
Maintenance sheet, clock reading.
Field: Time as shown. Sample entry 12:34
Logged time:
3:58
